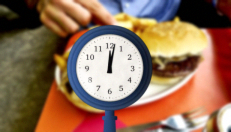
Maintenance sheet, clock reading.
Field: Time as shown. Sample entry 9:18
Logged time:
12:02
